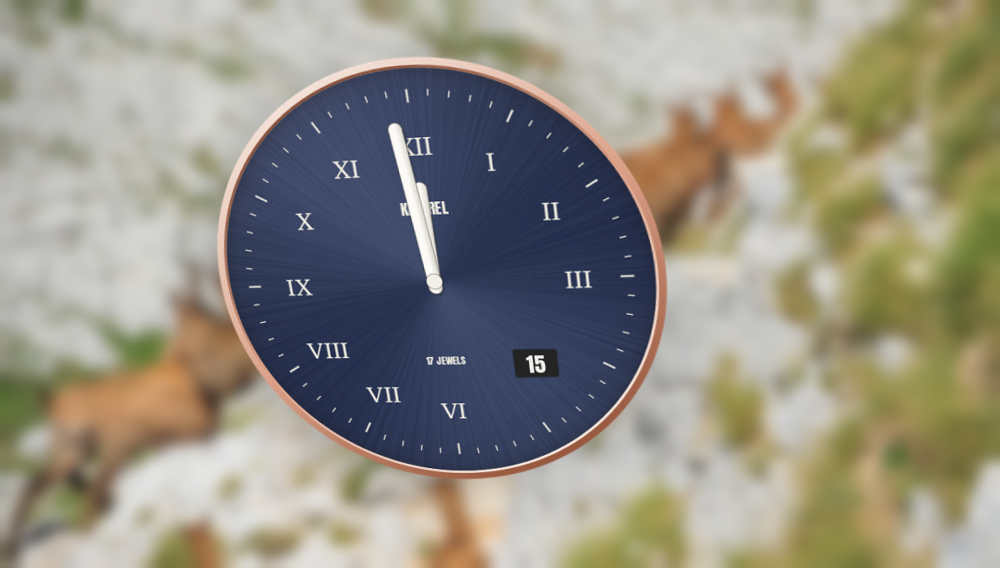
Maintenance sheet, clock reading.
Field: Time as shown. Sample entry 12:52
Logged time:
11:59
